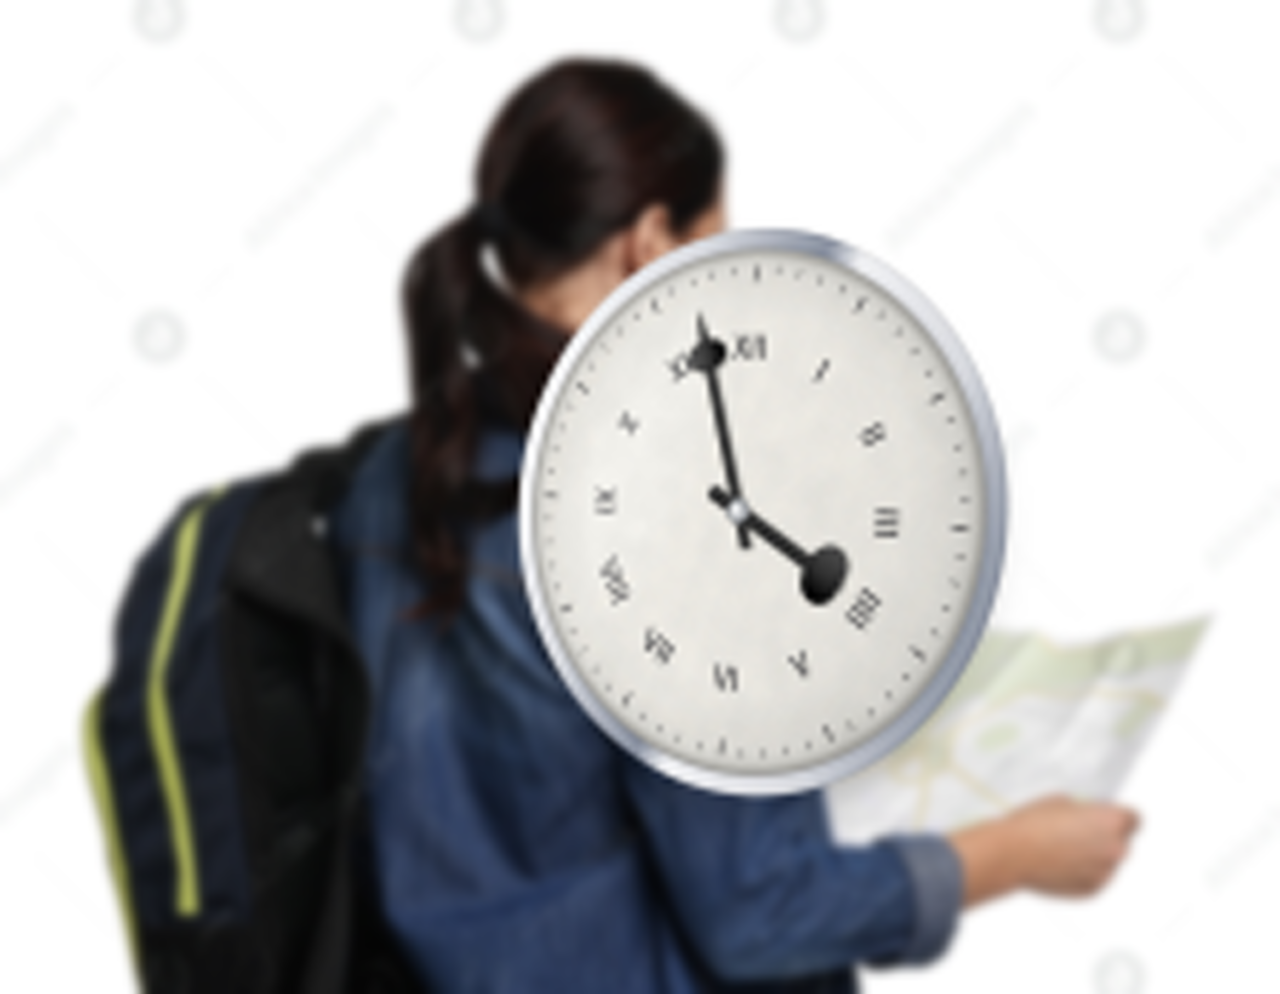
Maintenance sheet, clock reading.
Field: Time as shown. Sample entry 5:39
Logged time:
3:57
